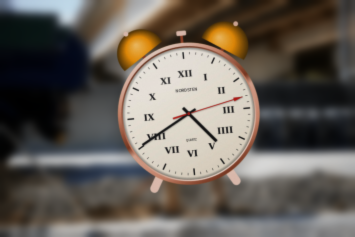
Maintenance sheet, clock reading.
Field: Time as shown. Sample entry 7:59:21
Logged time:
4:40:13
